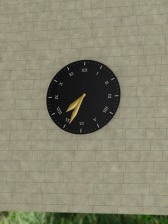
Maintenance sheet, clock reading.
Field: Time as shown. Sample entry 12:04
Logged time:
7:34
